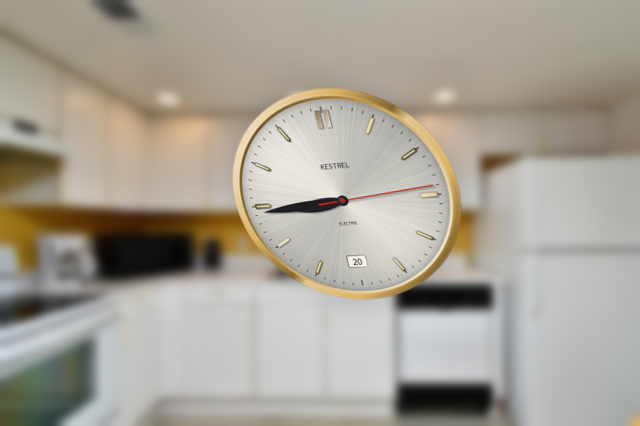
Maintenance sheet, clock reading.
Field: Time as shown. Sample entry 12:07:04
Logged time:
8:44:14
